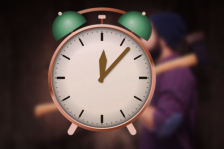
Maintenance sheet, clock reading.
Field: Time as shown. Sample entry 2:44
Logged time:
12:07
